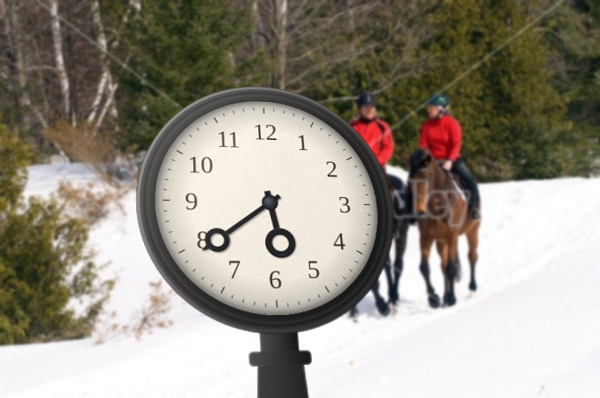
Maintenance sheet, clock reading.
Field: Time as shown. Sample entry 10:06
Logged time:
5:39
